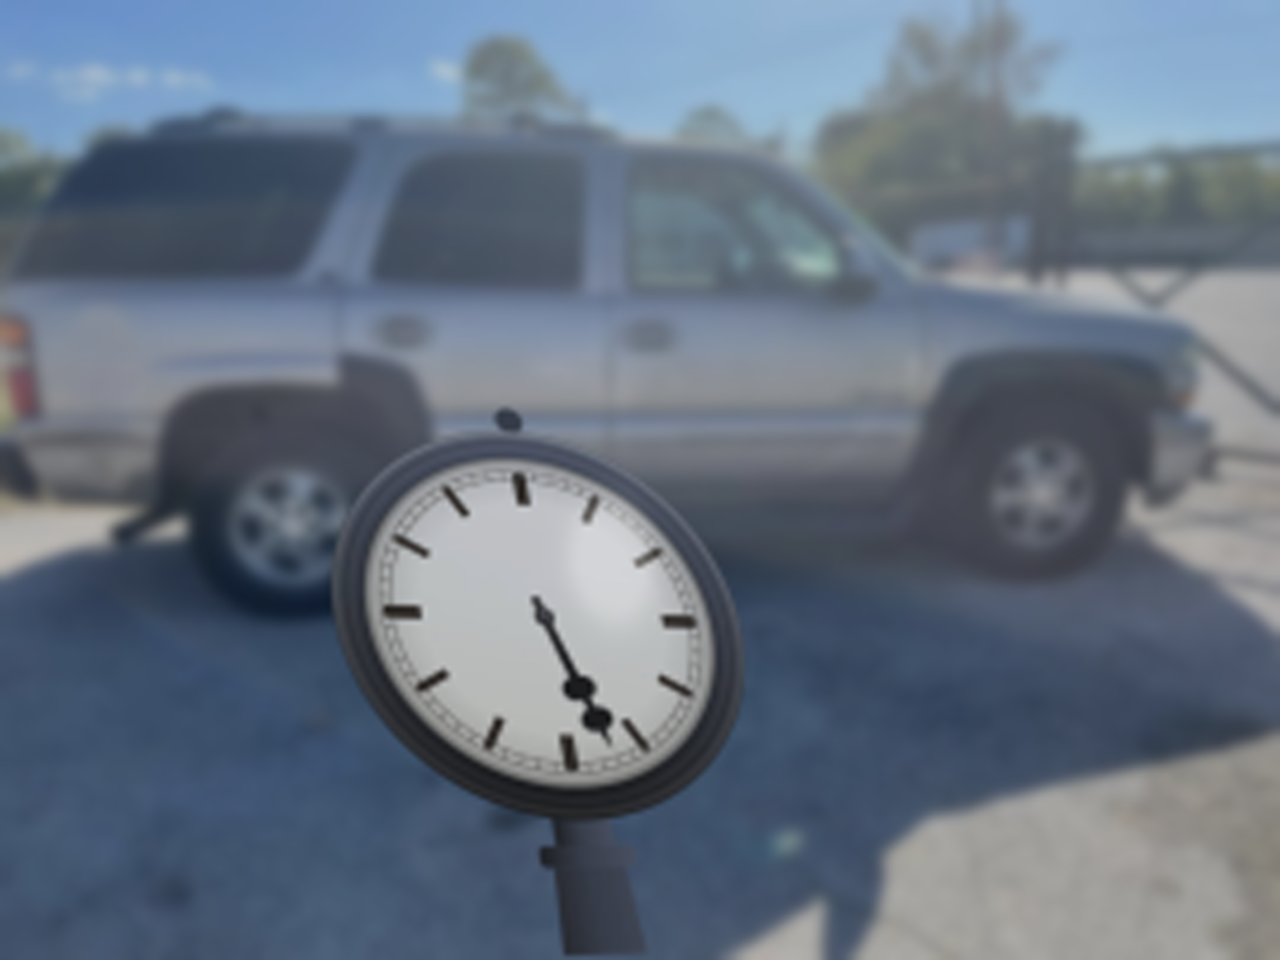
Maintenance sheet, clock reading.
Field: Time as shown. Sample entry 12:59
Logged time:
5:27
